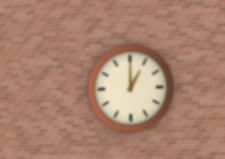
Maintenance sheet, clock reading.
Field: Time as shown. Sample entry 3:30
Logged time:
1:00
